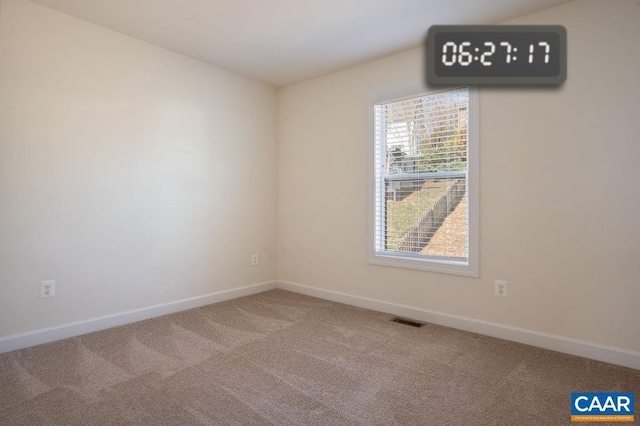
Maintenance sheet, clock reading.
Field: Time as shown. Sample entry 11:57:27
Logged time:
6:27:17
